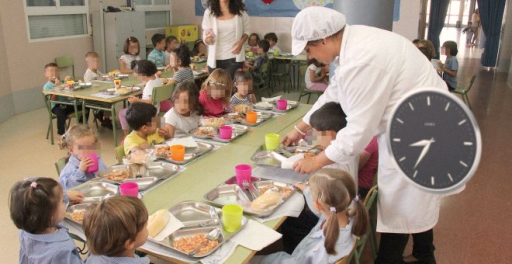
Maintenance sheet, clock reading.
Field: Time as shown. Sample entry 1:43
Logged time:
8:36
